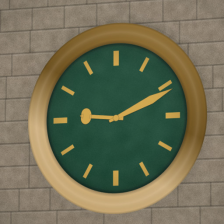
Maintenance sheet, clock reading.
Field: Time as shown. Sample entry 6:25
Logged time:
9:11
